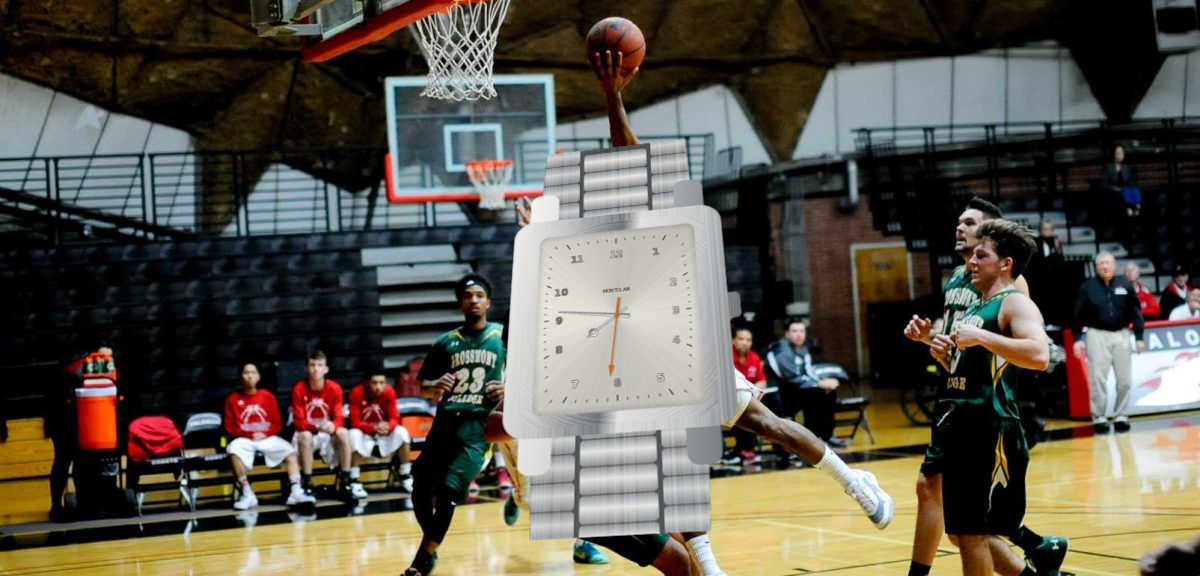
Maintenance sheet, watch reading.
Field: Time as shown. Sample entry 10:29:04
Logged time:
7:46:31
